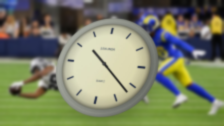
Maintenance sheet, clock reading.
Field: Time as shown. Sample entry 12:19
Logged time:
10:22
